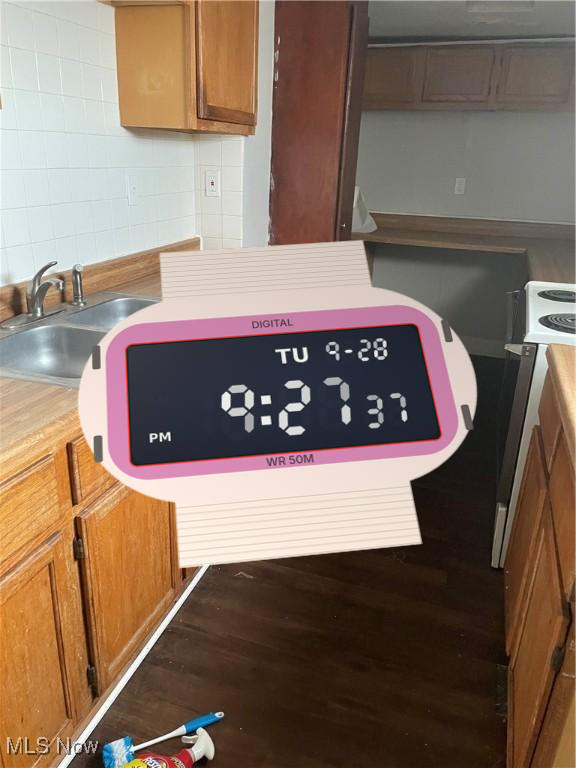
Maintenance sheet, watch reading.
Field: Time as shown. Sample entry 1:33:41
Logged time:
9:27:37
